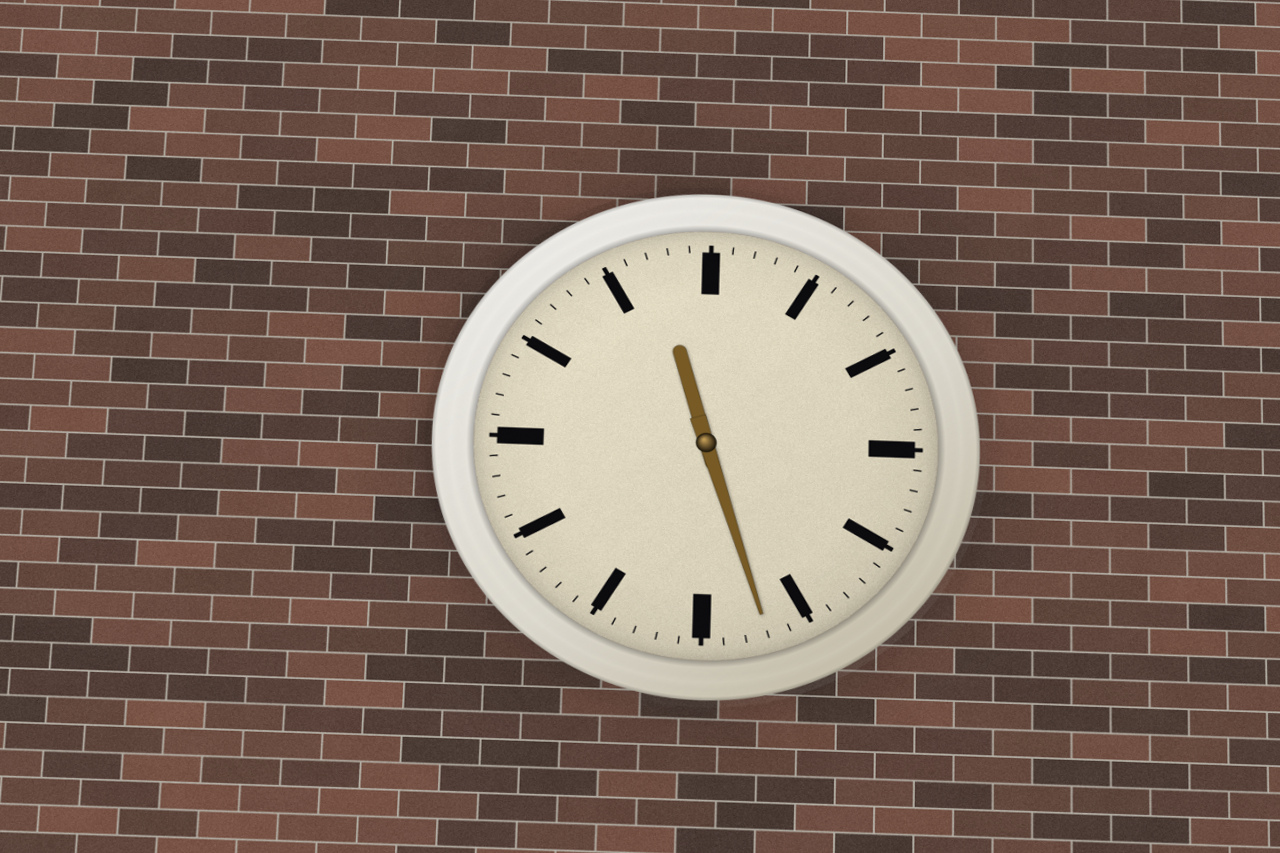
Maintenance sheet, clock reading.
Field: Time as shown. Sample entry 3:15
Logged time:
11:27
